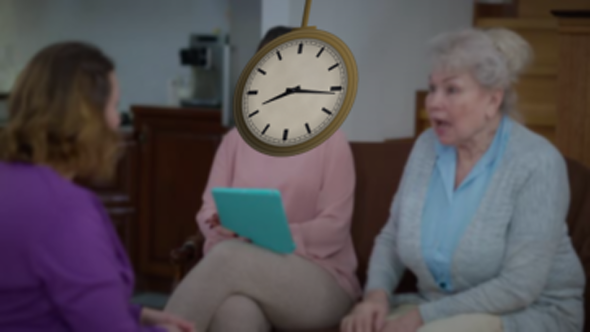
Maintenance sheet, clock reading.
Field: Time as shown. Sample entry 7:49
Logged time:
8:16
